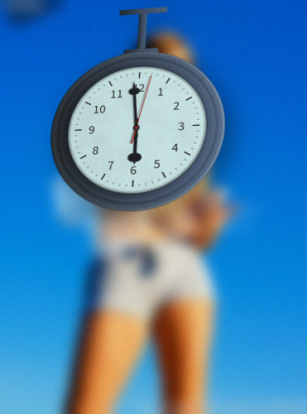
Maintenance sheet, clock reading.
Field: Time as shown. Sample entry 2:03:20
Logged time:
5:59:02
